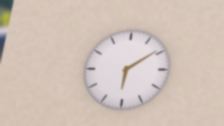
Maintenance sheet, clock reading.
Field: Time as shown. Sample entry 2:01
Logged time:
6:09
